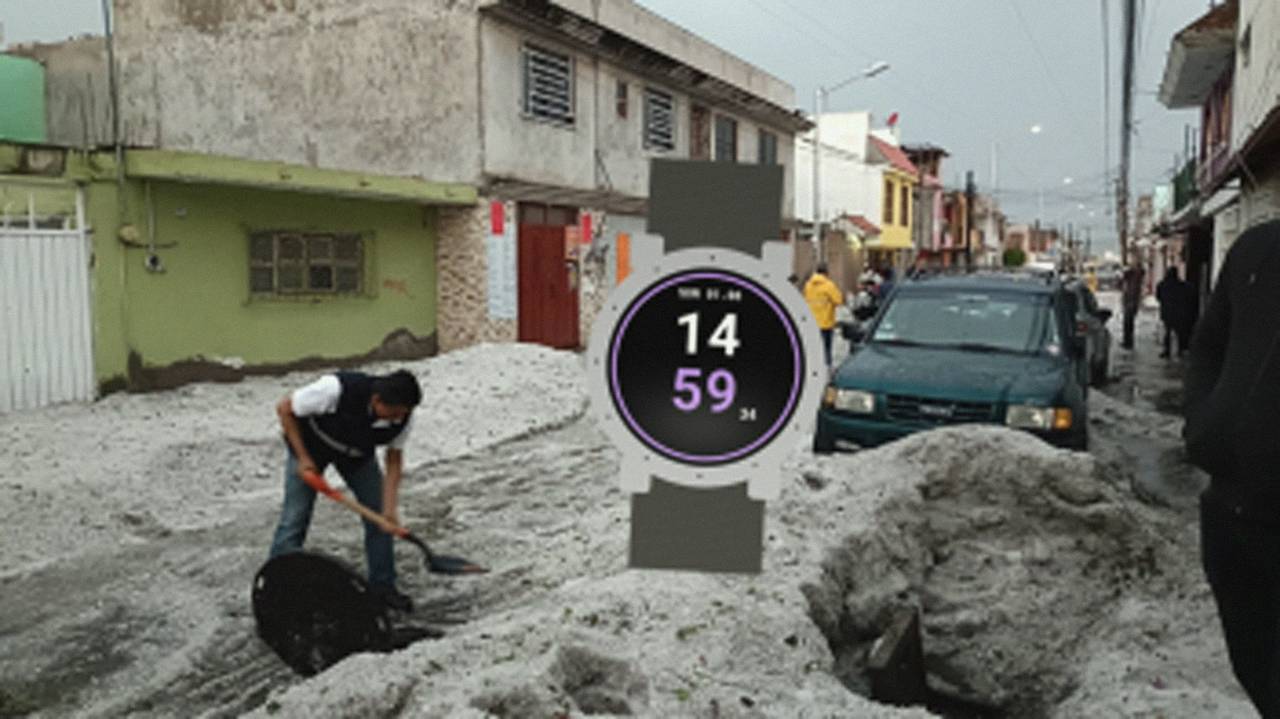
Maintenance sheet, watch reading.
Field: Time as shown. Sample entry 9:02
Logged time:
14:59
